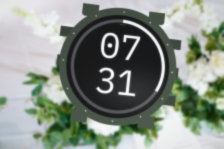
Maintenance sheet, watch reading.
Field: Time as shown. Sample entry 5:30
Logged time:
7:31
